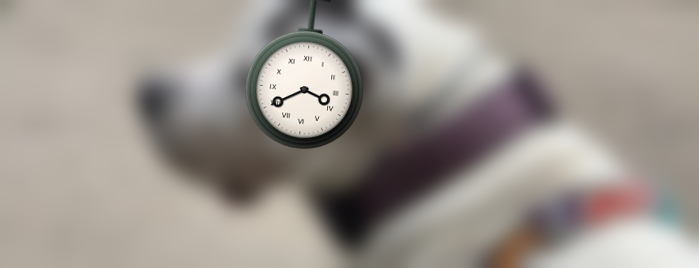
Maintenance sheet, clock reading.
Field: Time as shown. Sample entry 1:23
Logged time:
3:40
